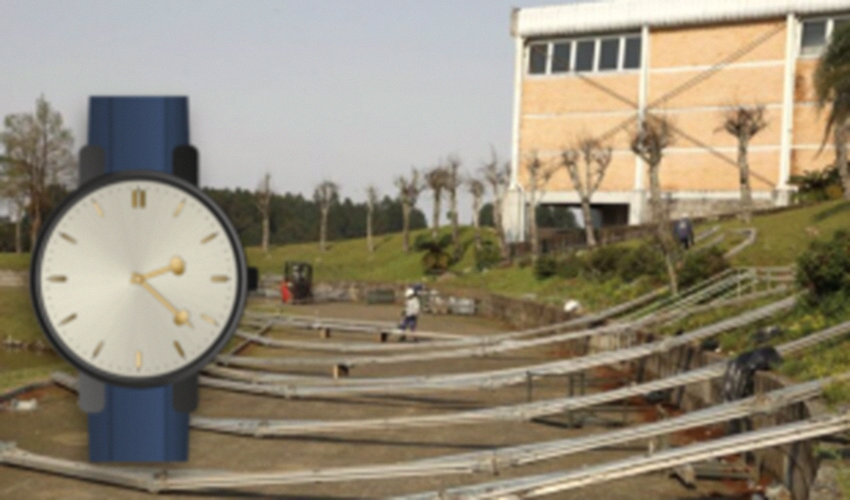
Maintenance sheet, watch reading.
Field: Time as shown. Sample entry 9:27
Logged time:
2:22
